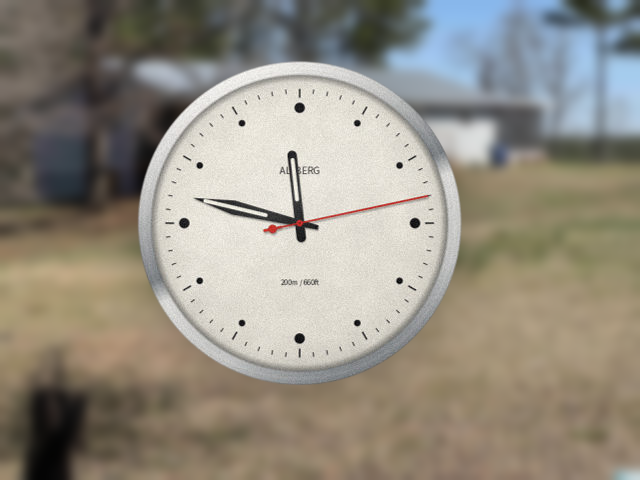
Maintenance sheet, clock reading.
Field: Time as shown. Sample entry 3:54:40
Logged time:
11:47:13
